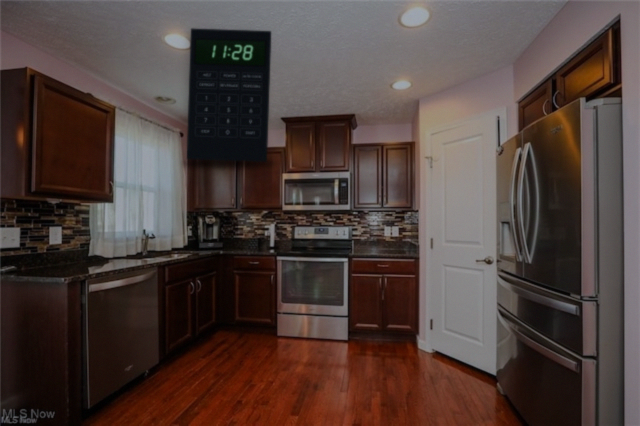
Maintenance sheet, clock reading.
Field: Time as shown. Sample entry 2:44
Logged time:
11:28
